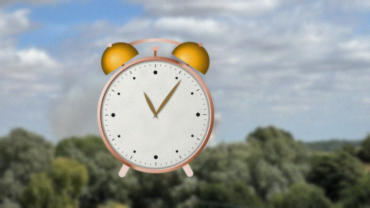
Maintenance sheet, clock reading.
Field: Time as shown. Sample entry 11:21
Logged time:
11:06
